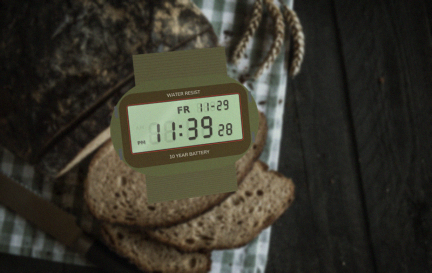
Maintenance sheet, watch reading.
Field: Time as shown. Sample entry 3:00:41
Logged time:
11:39:28
